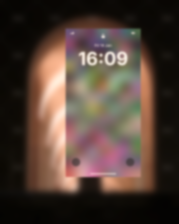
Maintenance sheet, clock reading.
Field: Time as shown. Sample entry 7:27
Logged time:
16:09
